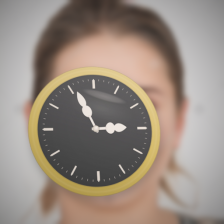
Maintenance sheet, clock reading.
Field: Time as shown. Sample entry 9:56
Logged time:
2:56
